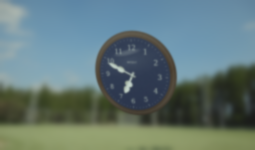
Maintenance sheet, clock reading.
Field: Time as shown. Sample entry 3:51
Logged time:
6:49
